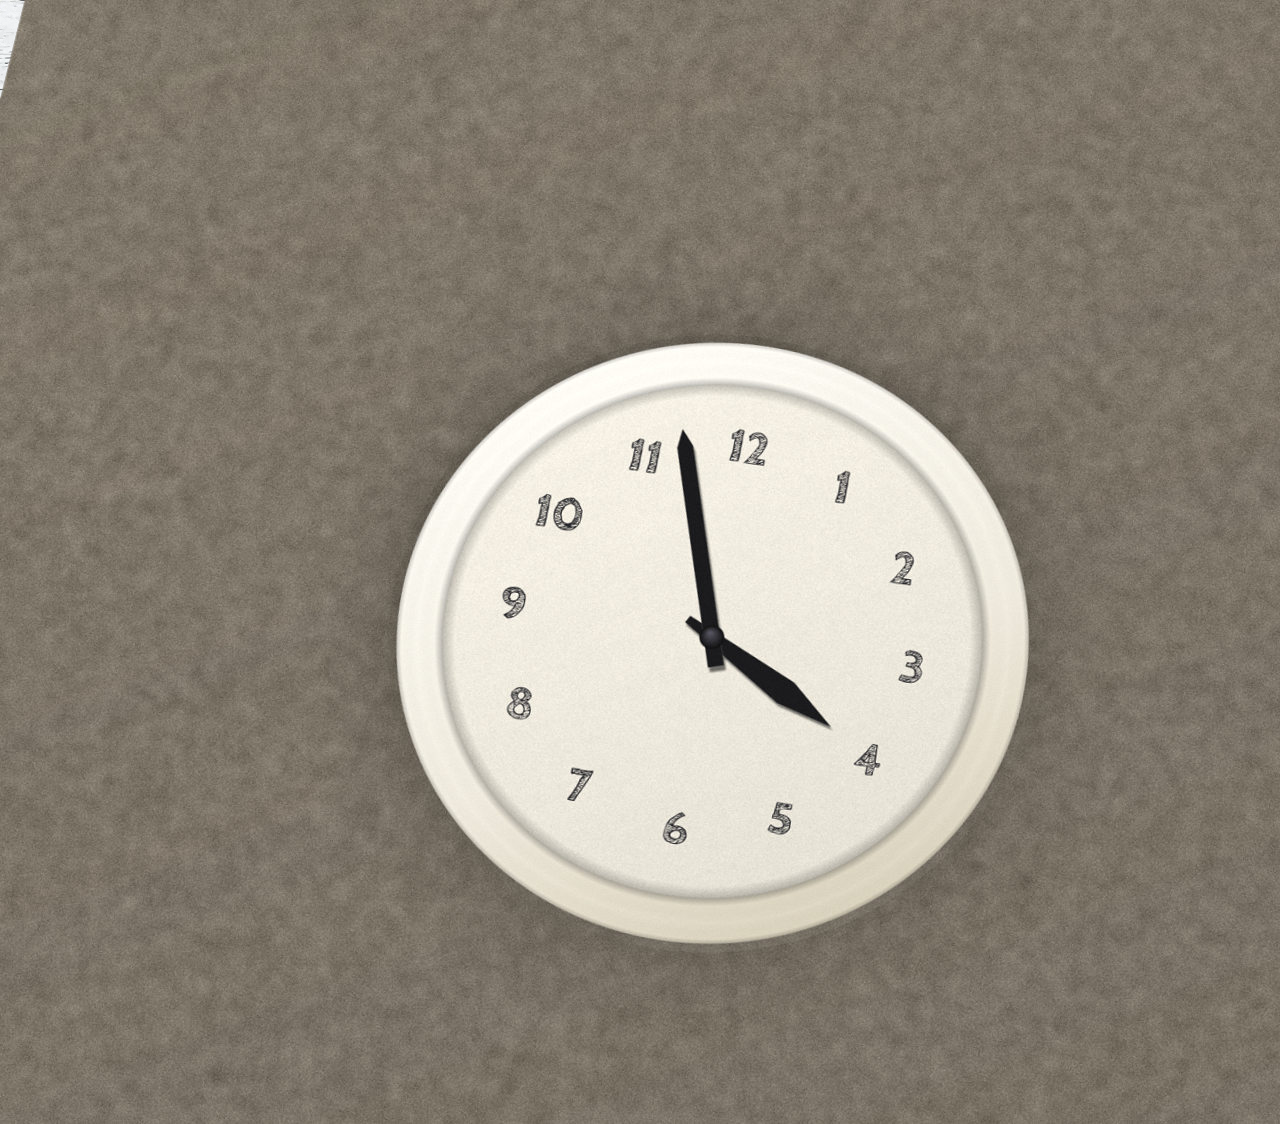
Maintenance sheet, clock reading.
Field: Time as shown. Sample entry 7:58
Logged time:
3:57
